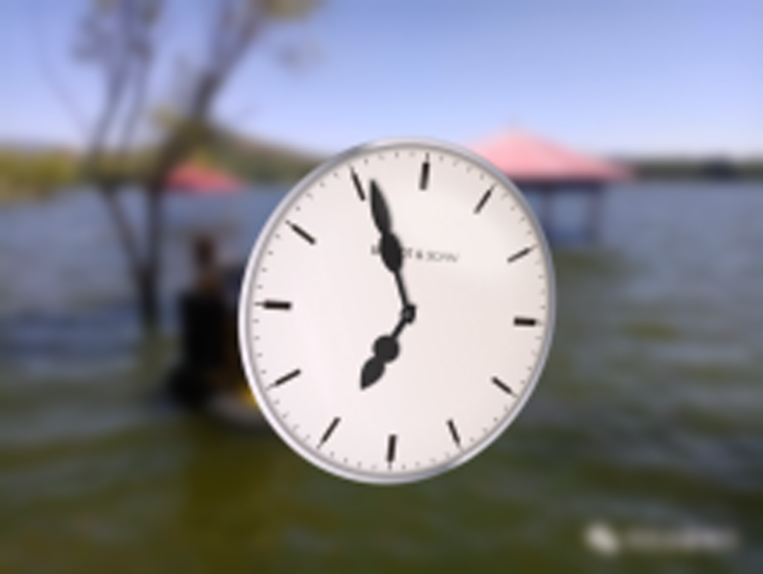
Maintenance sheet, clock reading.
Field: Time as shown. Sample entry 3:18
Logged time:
6:56
